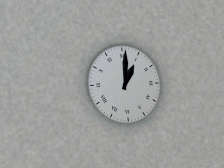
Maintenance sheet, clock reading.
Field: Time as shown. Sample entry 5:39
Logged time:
1:01
